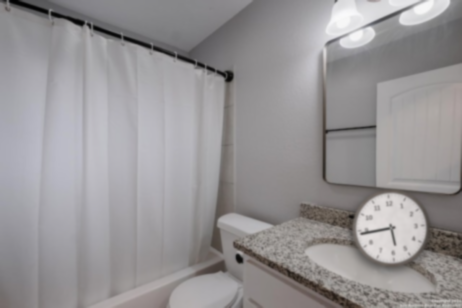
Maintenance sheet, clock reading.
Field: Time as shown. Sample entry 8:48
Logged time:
5:44
